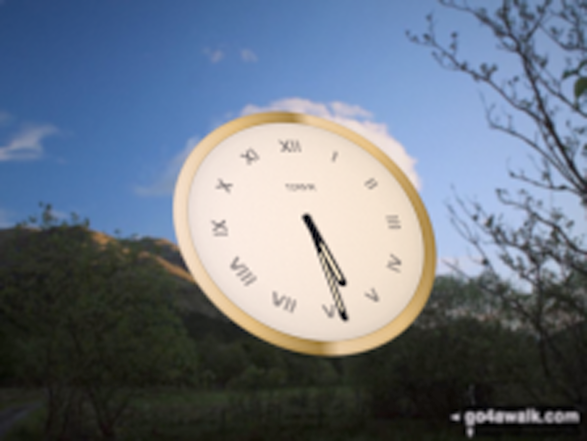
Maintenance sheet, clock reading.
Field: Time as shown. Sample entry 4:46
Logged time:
5:29
